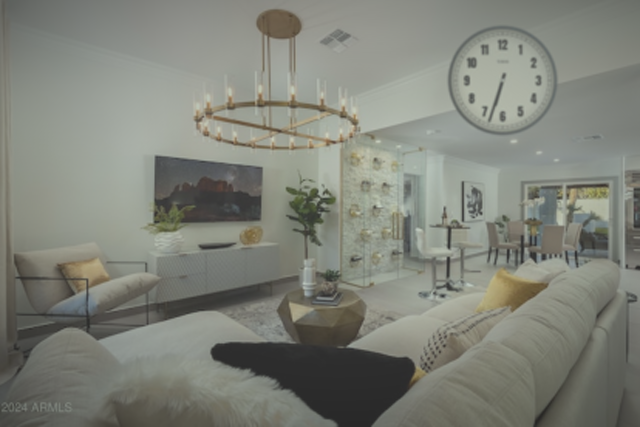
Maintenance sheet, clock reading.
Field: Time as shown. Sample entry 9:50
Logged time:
6:33
